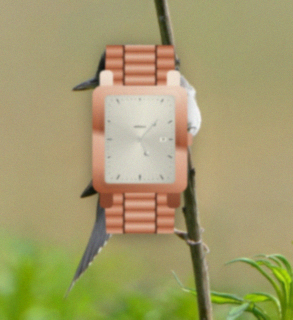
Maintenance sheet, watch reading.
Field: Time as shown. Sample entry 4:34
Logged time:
5:07
